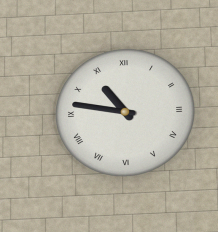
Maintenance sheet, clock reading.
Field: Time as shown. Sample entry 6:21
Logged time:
10:47
